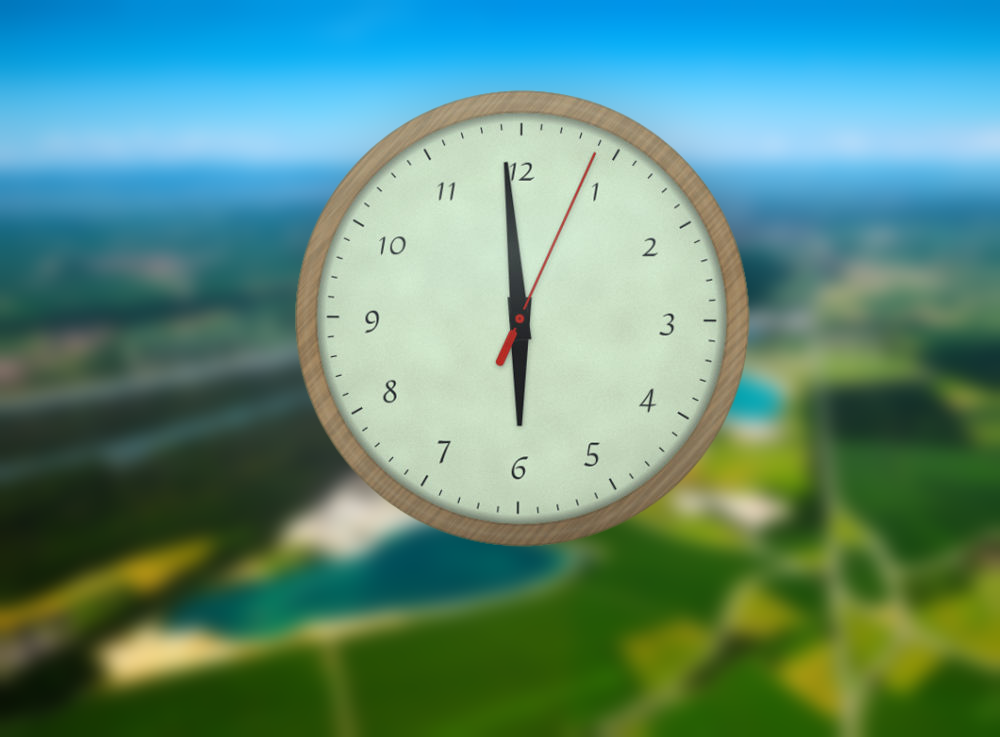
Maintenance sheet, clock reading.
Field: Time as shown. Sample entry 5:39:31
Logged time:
5:59:04
